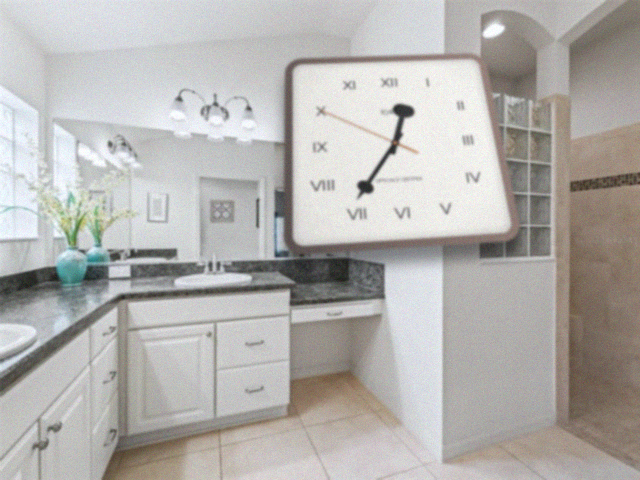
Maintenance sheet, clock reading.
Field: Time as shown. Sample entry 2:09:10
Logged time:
12:35:50
